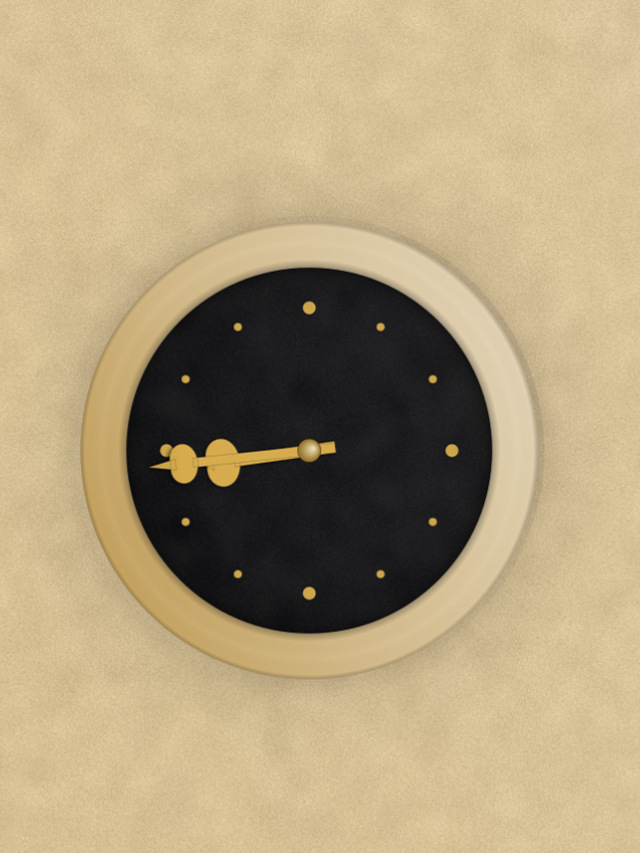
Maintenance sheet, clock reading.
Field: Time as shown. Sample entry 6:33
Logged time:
8:44
